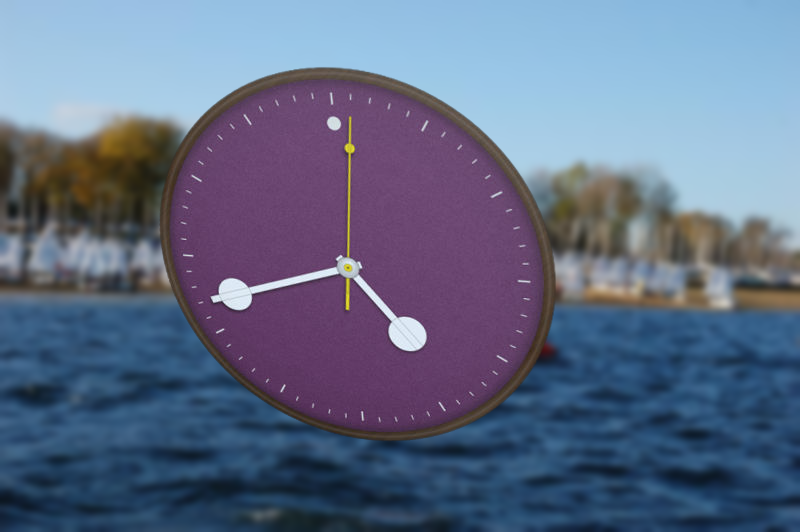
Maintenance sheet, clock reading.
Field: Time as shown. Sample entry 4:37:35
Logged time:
4:42:01
